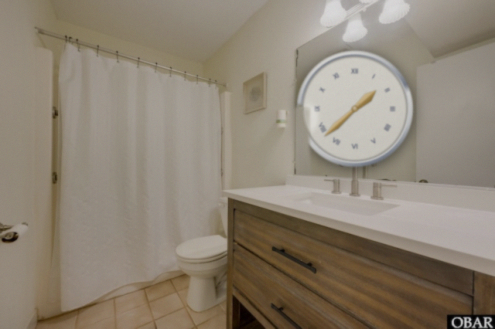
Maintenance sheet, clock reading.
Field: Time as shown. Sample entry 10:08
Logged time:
1:38
